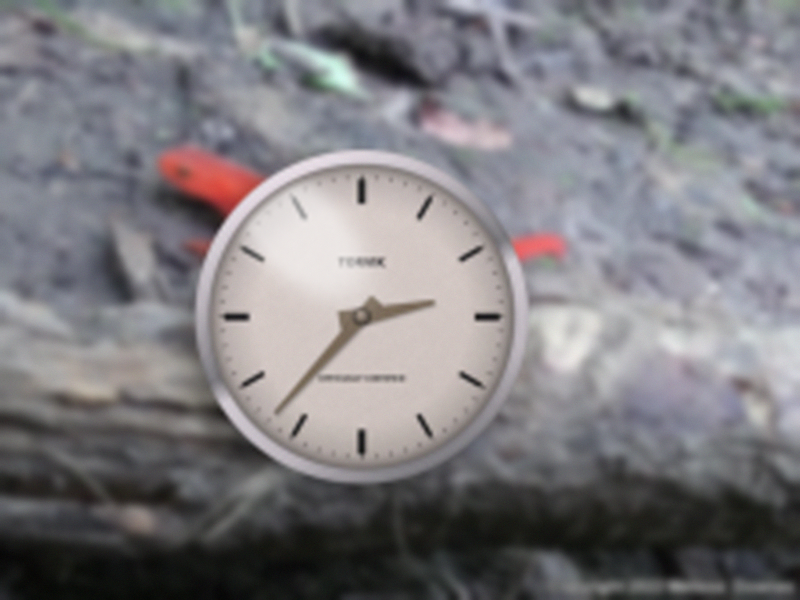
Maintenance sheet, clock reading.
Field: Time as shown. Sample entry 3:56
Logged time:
2:37
